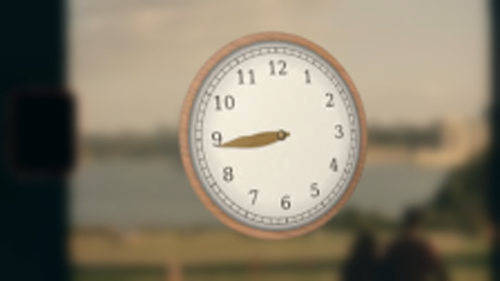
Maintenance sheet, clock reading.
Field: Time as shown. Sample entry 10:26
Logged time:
8:44
